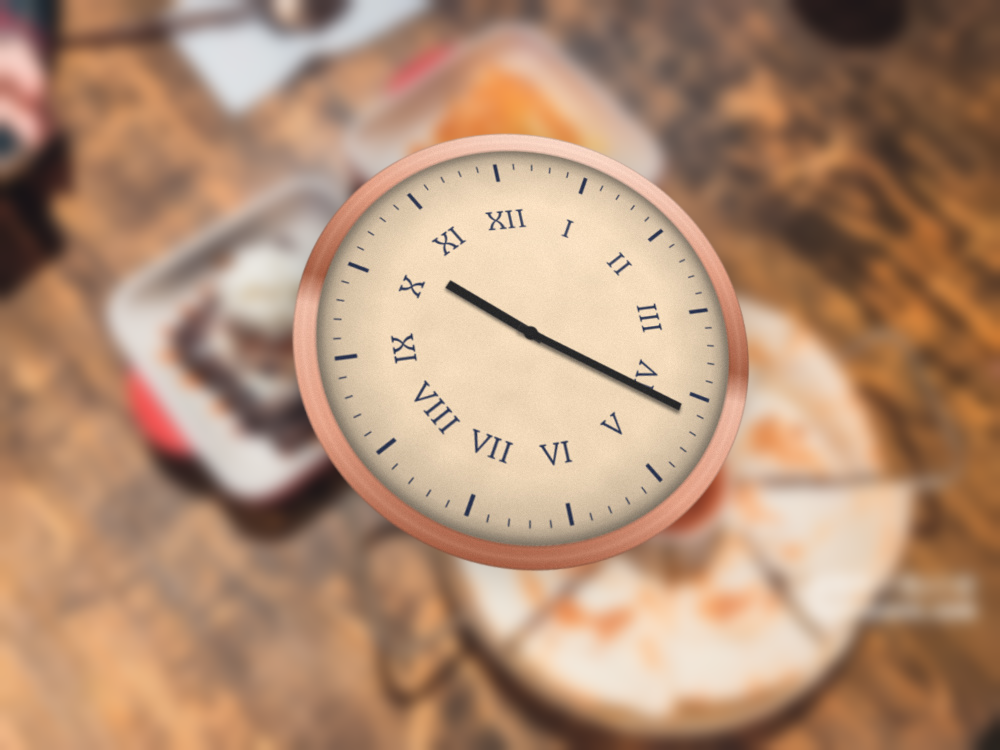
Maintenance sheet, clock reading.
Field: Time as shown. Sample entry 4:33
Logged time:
10:21
